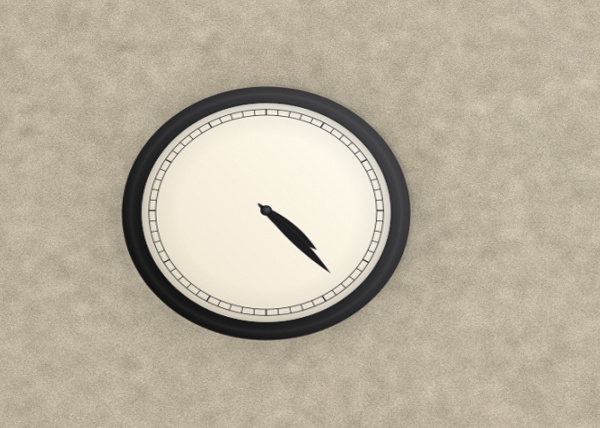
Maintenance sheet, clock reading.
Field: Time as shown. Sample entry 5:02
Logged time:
4:23
